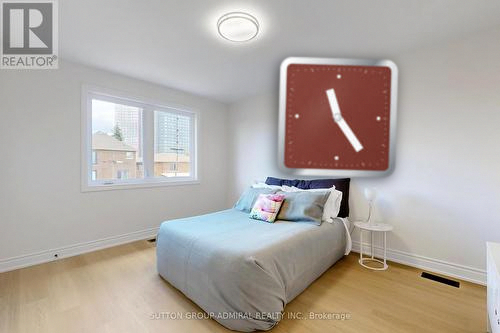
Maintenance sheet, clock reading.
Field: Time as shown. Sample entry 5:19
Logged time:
11:24
